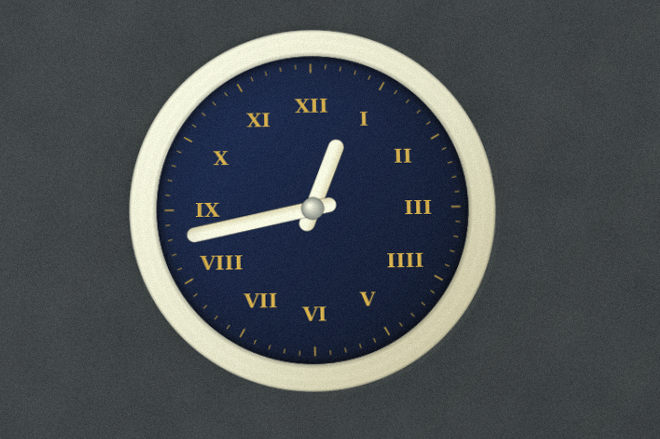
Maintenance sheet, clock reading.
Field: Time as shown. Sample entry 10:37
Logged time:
12:43
